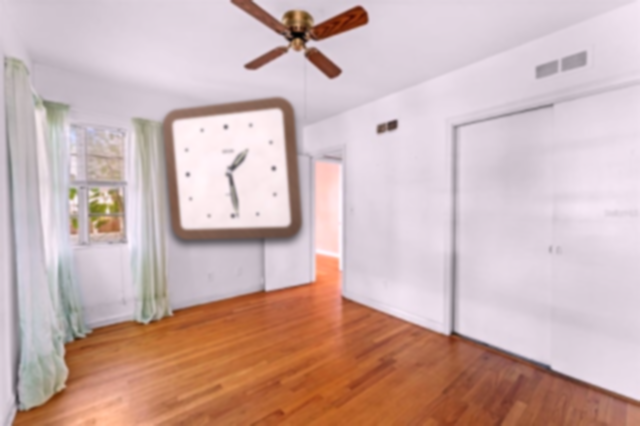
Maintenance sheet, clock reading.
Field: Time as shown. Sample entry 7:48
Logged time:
1:29
